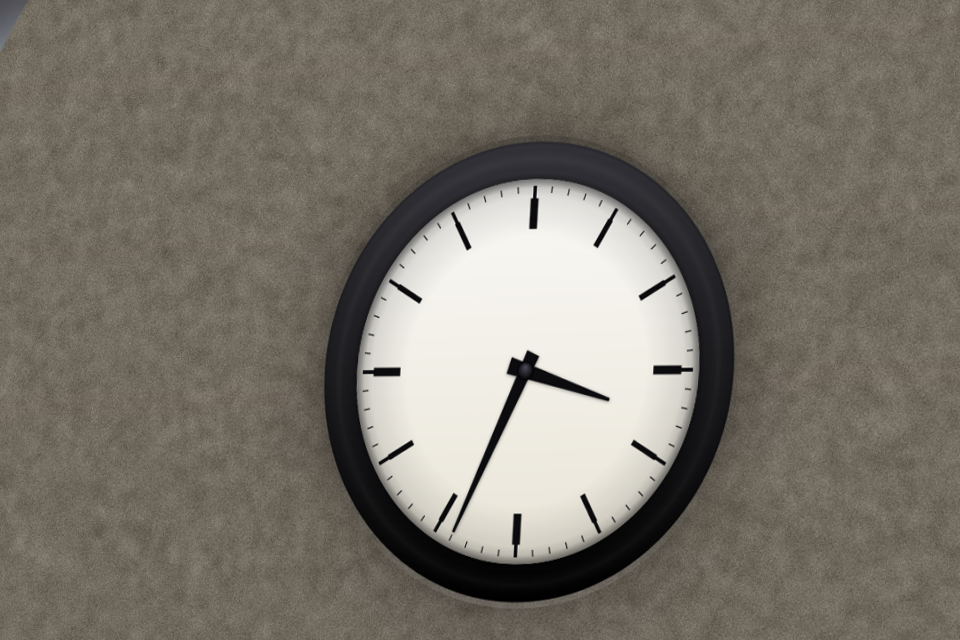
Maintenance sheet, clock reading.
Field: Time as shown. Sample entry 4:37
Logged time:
3:34
